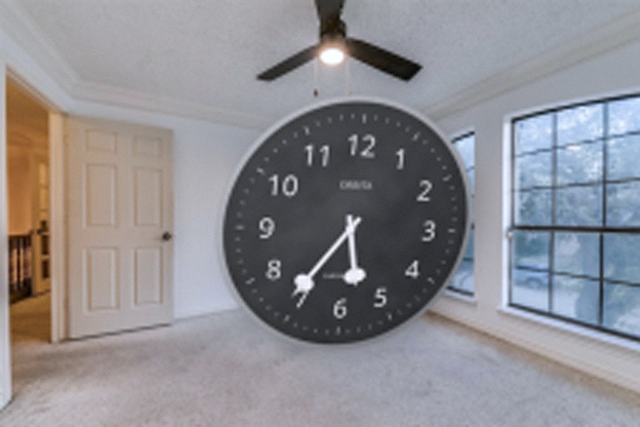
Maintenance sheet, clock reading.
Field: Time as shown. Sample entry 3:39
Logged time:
5:36
